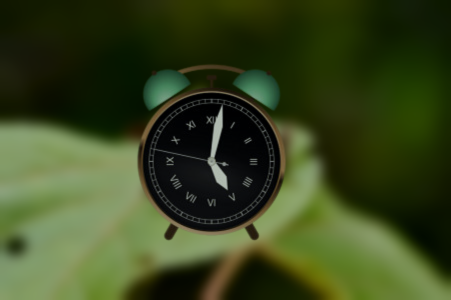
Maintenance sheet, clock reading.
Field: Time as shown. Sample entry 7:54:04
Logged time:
5:01:47
